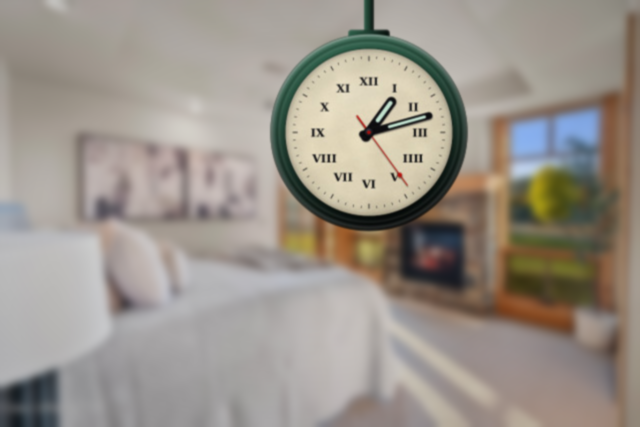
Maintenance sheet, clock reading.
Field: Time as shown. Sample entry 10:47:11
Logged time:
1:12:24
